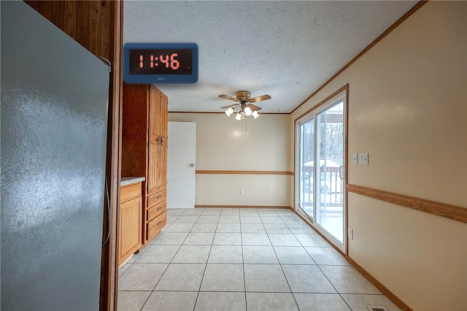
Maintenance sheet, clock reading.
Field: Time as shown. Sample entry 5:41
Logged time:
11:46
